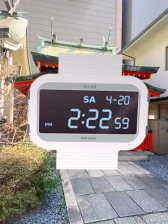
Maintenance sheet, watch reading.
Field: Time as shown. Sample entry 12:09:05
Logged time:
2:22:59
